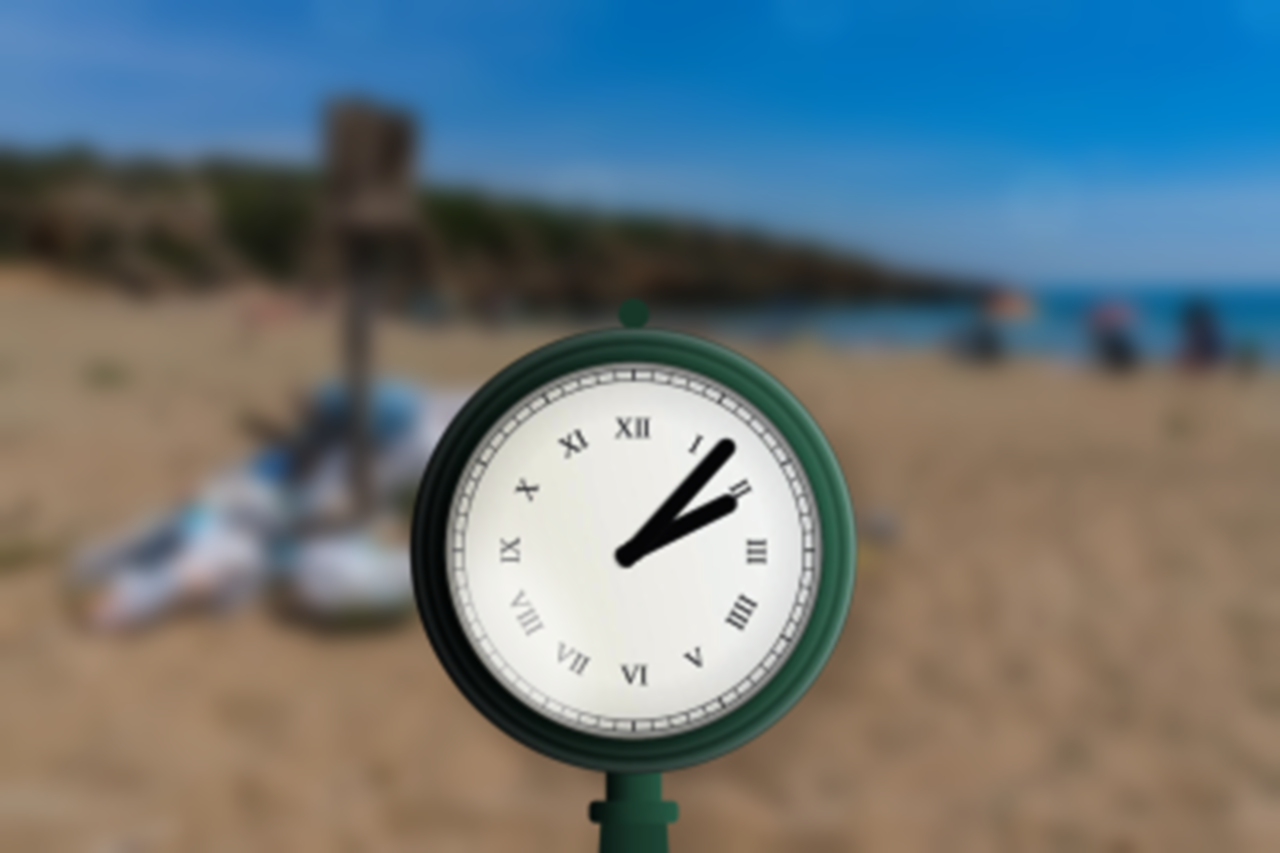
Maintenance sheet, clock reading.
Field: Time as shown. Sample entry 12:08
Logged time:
2:07
